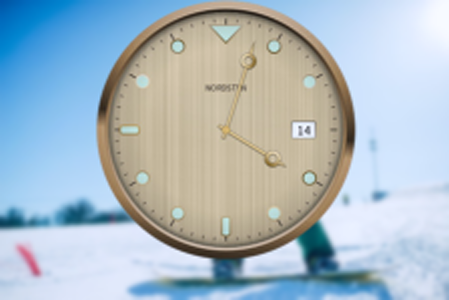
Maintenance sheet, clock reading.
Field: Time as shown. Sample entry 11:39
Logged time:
4:03
